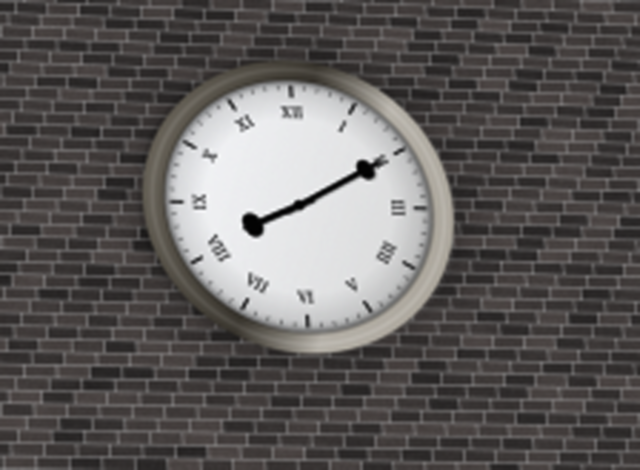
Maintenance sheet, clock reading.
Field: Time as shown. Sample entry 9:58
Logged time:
8:10
